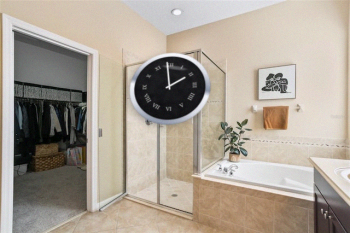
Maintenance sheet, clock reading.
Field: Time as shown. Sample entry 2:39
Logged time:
1:59
